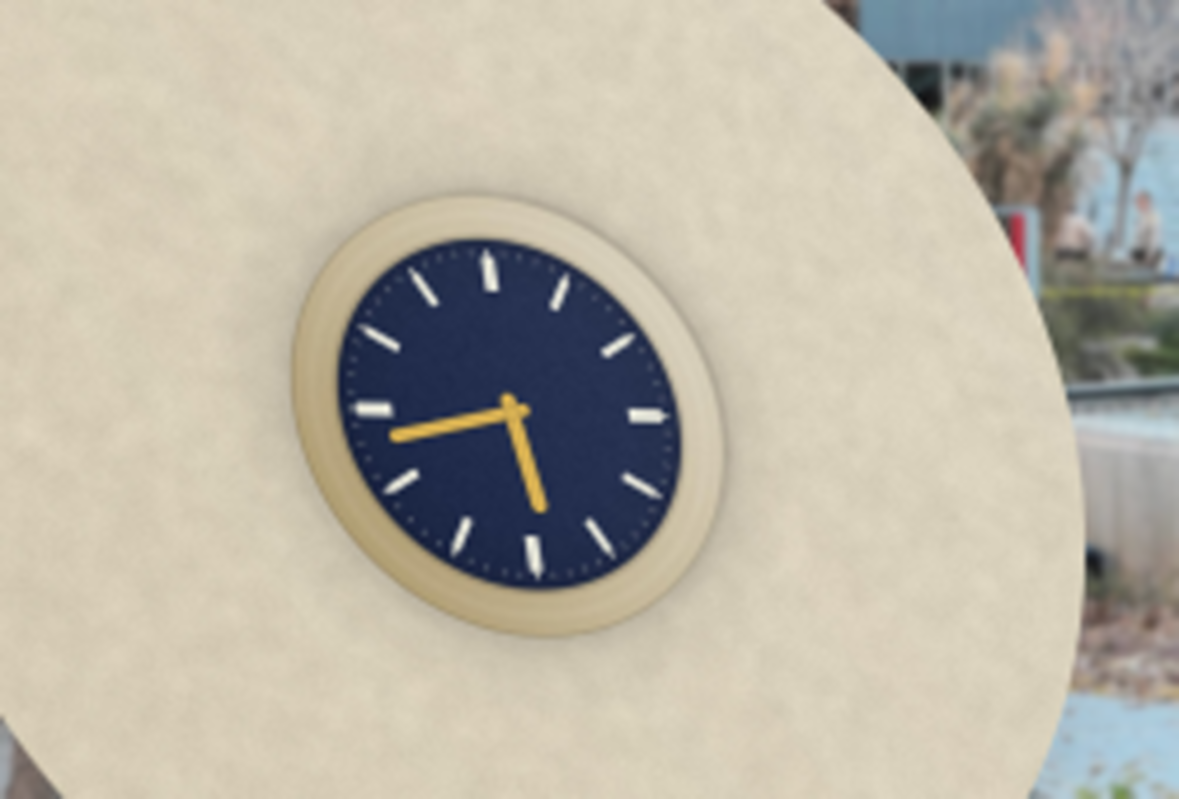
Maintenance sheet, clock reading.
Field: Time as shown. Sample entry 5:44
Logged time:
5:43
